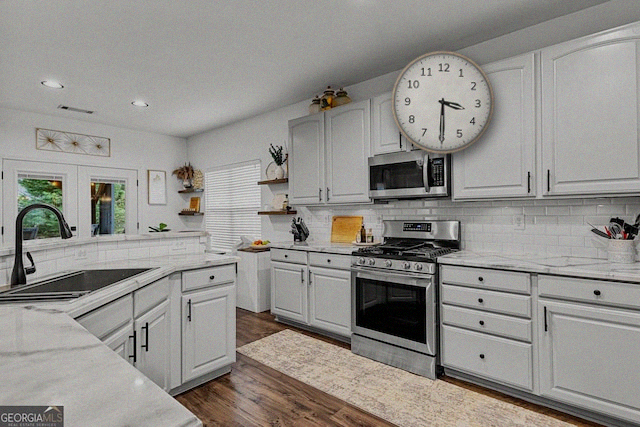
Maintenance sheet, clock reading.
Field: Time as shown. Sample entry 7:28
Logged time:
3:30
